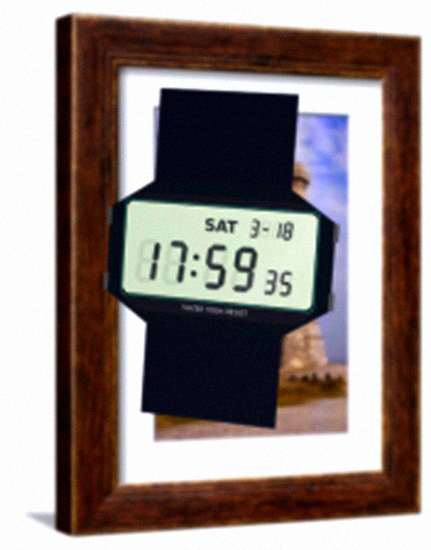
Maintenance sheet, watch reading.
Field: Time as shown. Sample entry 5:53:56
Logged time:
17:59:35
